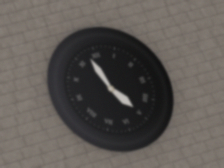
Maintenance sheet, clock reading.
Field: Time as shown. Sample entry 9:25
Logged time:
4:58
